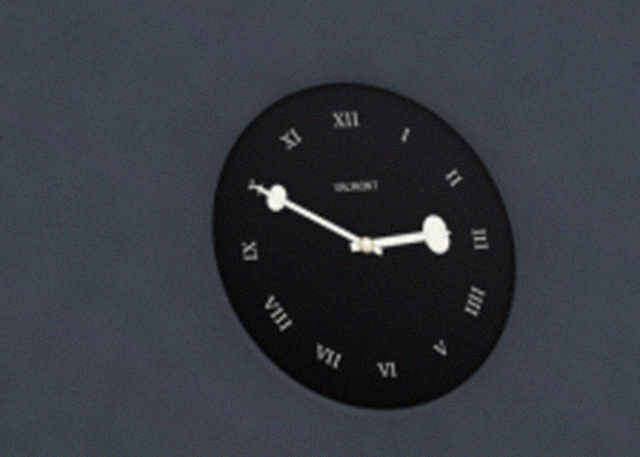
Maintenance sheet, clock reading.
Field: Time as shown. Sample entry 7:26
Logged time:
2:50
